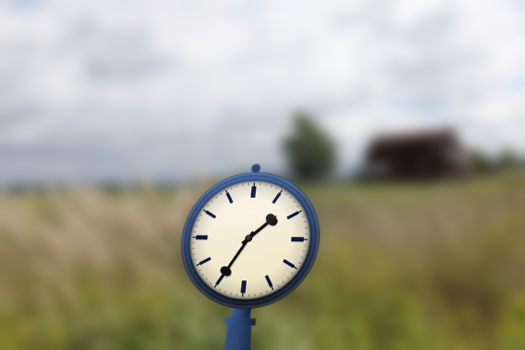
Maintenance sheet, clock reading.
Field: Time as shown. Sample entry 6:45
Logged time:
1:35
